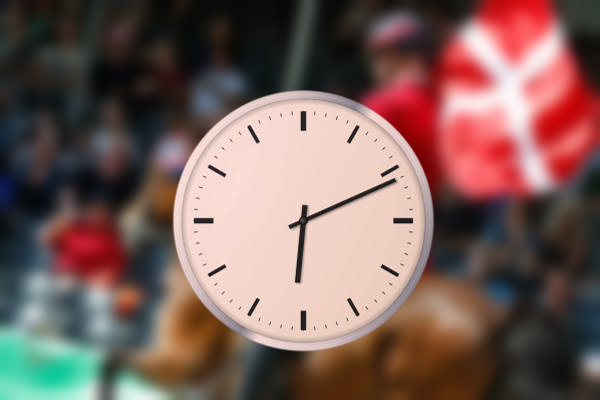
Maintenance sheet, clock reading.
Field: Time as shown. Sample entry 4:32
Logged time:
6:11
